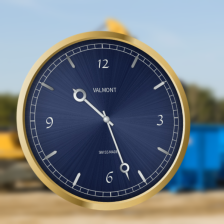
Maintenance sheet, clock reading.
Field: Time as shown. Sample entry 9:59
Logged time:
10:27
